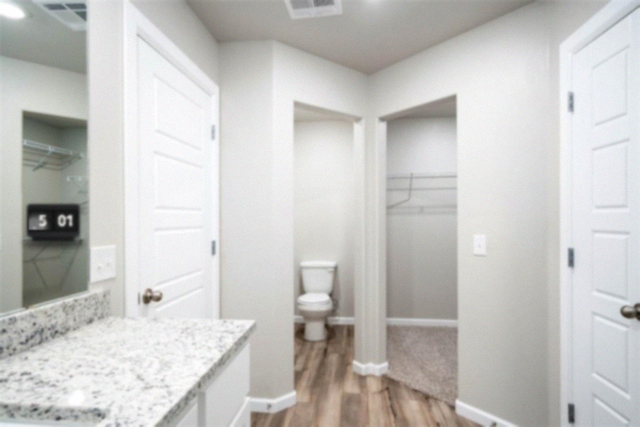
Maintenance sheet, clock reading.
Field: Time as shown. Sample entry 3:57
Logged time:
5:01
